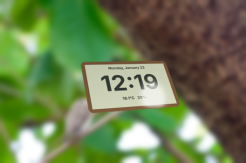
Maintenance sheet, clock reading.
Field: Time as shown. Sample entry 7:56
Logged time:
12:19
